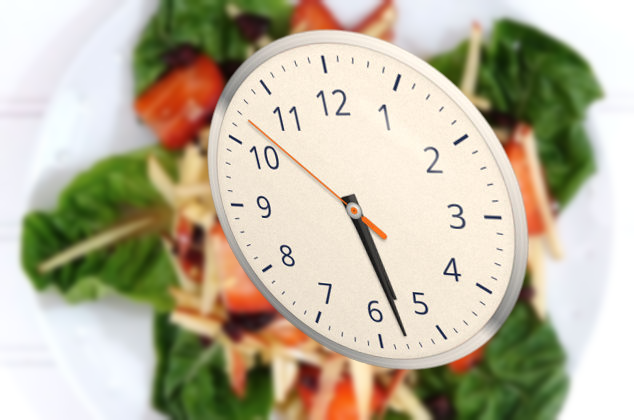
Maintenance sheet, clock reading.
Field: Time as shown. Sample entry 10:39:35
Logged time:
5:27:52
